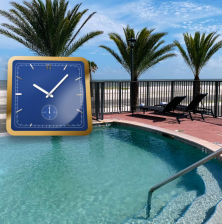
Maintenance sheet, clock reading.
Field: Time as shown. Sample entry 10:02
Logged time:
10:07
